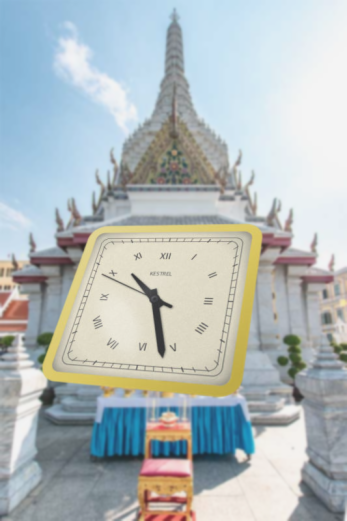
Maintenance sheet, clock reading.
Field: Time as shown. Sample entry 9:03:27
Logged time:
10:26:49
